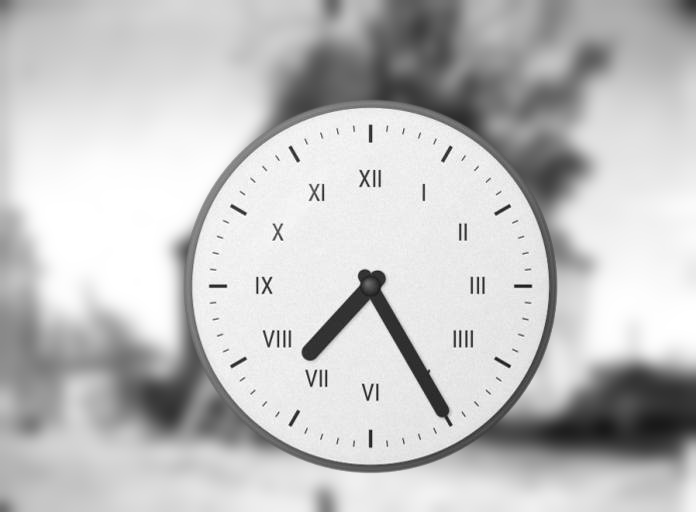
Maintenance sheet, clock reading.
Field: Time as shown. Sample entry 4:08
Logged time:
7:25
